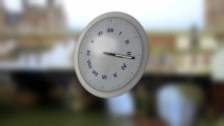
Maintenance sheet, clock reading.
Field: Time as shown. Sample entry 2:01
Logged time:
3:16
